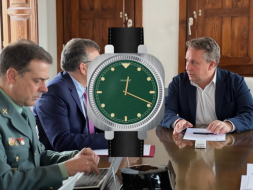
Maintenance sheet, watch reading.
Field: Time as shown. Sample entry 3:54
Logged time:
12:19
